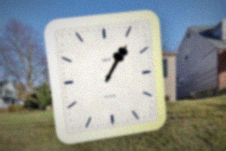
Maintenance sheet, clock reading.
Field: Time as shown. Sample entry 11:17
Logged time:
1:06
